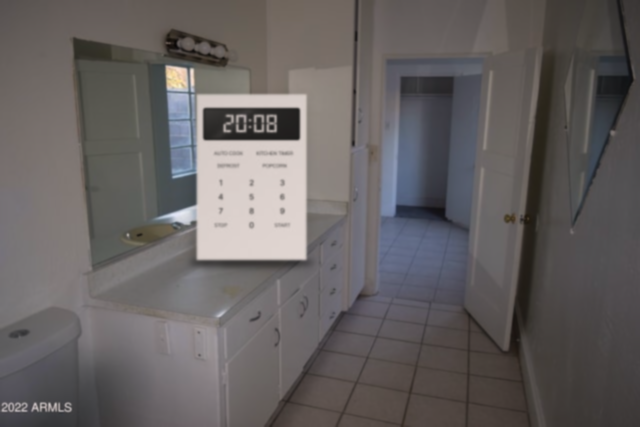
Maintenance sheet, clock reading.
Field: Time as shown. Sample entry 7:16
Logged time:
20:08
